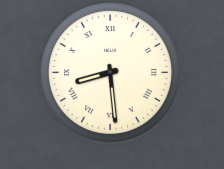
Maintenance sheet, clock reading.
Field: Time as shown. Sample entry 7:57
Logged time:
8:29
